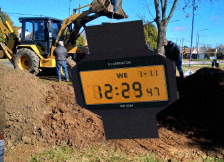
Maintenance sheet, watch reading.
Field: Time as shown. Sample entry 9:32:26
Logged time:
12:29:47
